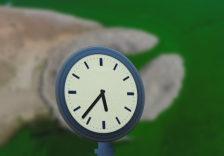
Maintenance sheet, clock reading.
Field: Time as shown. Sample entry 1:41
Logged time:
5:37
